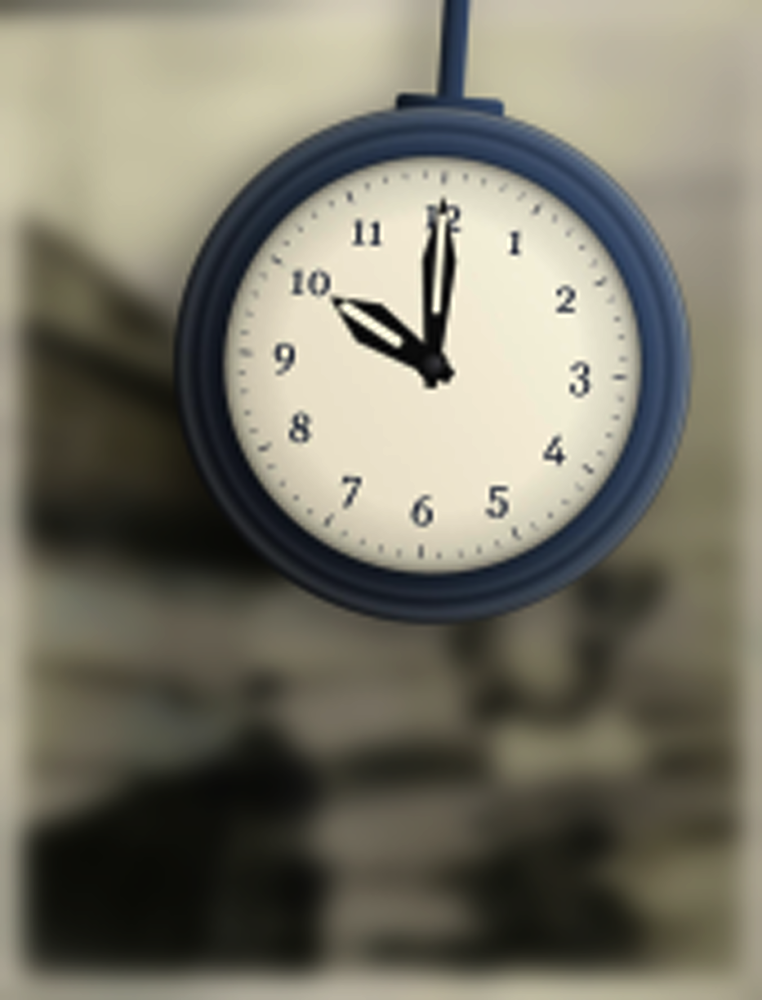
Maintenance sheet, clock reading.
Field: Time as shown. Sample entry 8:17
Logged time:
10:00
